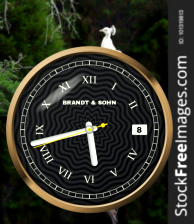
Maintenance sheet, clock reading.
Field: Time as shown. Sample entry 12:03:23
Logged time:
5:42:42
